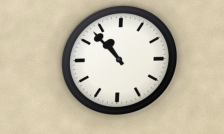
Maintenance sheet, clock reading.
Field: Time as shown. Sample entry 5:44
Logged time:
10:53
